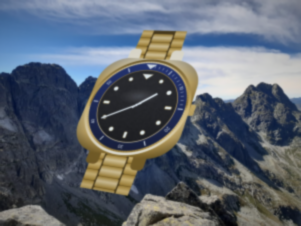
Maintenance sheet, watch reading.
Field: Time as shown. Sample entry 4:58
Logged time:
1:40
